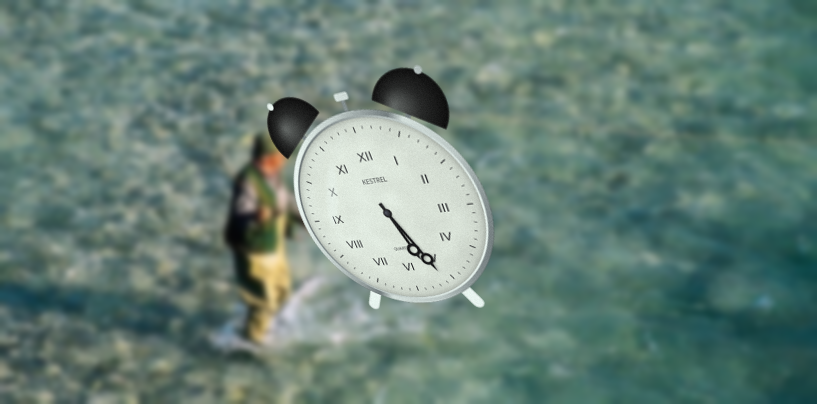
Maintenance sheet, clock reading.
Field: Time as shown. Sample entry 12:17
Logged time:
5:26
